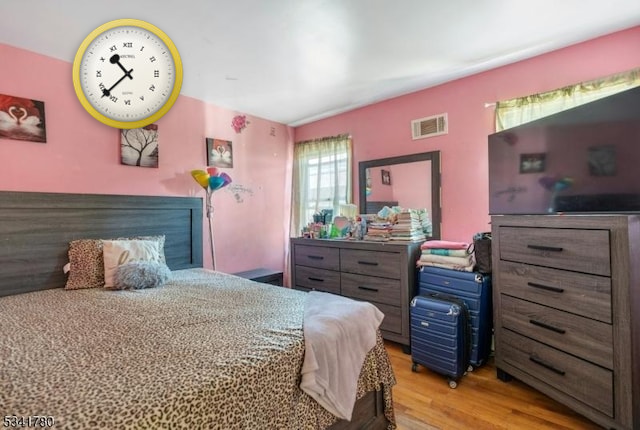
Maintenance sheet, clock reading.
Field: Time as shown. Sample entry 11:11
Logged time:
10:38
